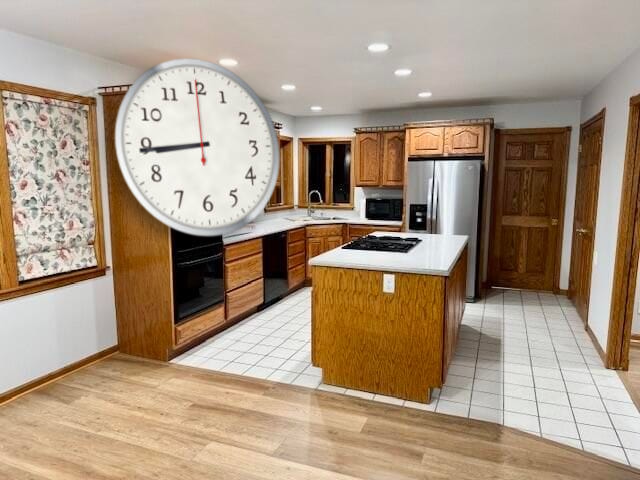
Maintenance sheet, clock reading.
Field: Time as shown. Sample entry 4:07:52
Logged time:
8:44:00
